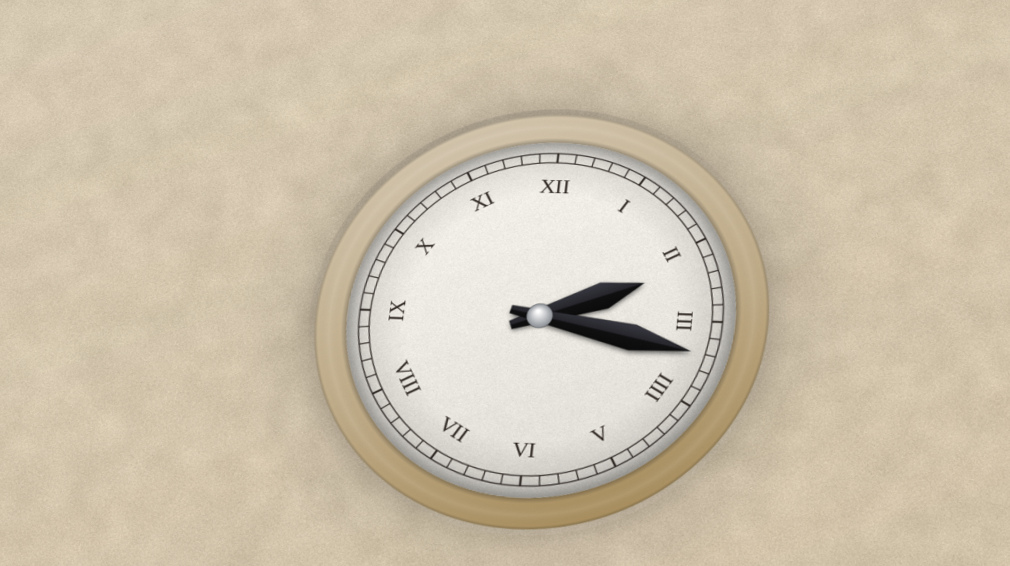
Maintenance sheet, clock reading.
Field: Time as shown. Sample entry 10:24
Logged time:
2:17
